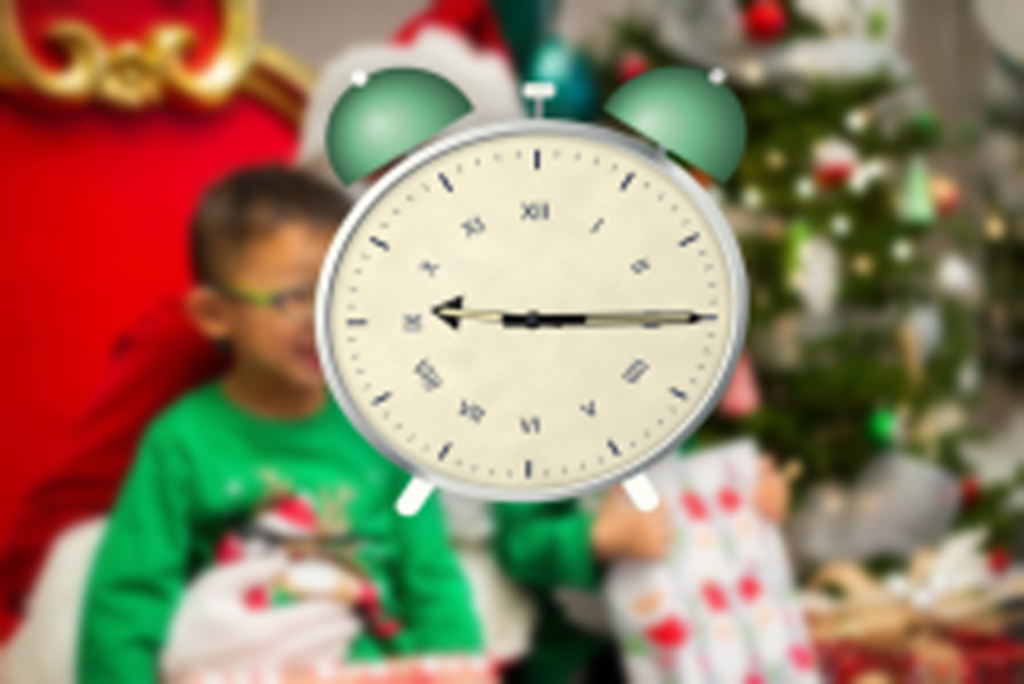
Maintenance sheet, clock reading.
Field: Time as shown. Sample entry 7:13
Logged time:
9:15
